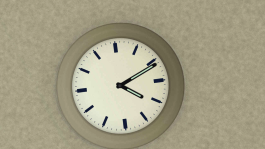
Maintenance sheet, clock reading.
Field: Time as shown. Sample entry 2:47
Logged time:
4:11
